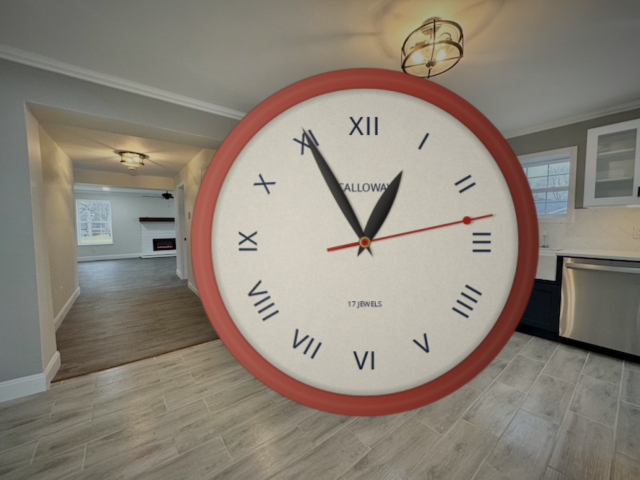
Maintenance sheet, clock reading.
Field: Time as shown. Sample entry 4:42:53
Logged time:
12:55:13
